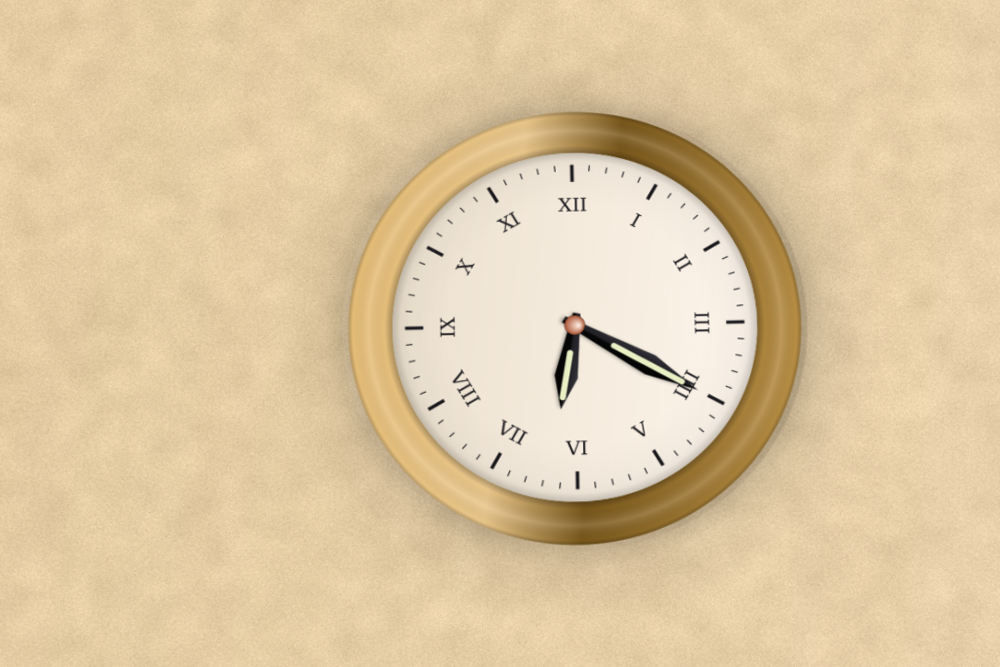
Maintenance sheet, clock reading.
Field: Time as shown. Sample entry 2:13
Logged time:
6:20
